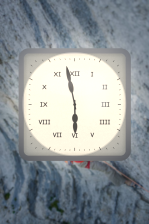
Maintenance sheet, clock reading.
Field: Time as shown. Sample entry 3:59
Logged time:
5:58
